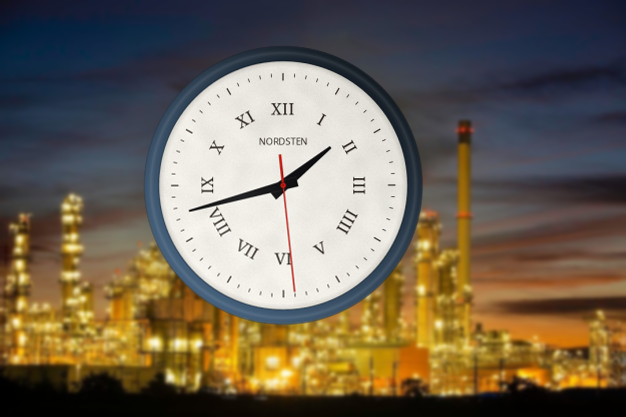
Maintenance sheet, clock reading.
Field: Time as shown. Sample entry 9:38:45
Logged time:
1:42:29
